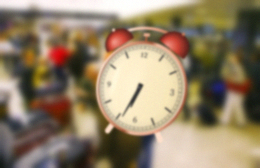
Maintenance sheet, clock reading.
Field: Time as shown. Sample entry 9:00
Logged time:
6:34
